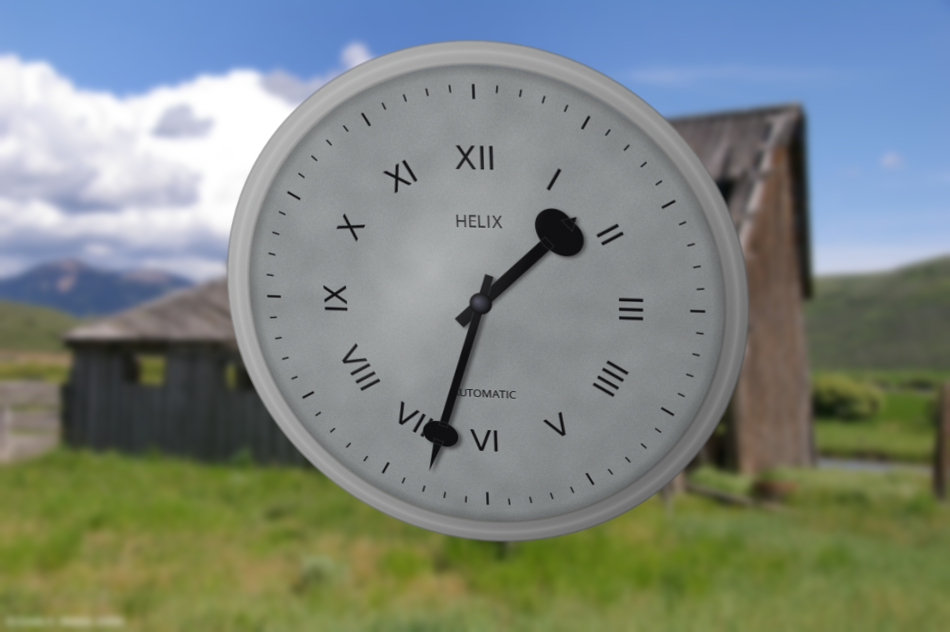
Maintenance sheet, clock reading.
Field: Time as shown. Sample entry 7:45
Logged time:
1:33
